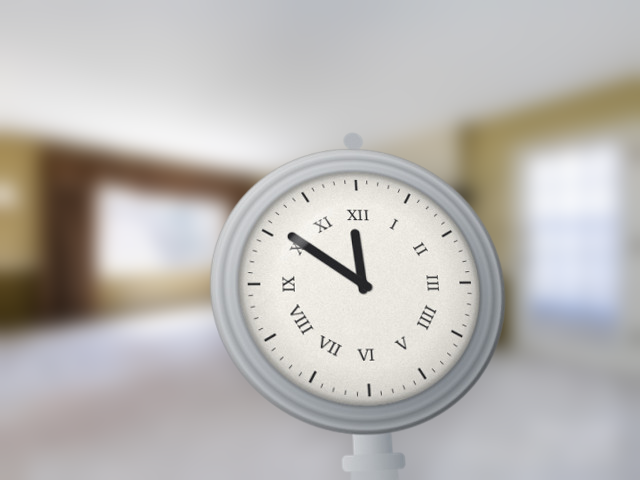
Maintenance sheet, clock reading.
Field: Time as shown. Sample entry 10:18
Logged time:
11:51
